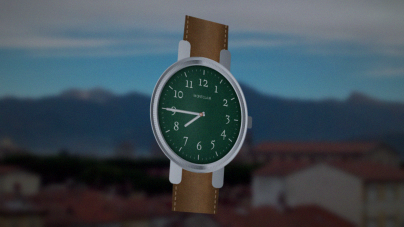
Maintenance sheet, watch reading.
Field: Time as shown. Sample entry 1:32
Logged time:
7:45
